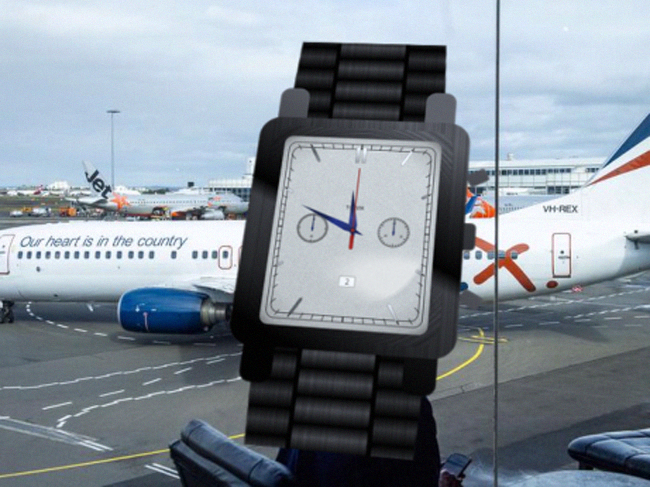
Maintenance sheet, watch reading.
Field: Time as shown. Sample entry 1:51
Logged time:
11:49
